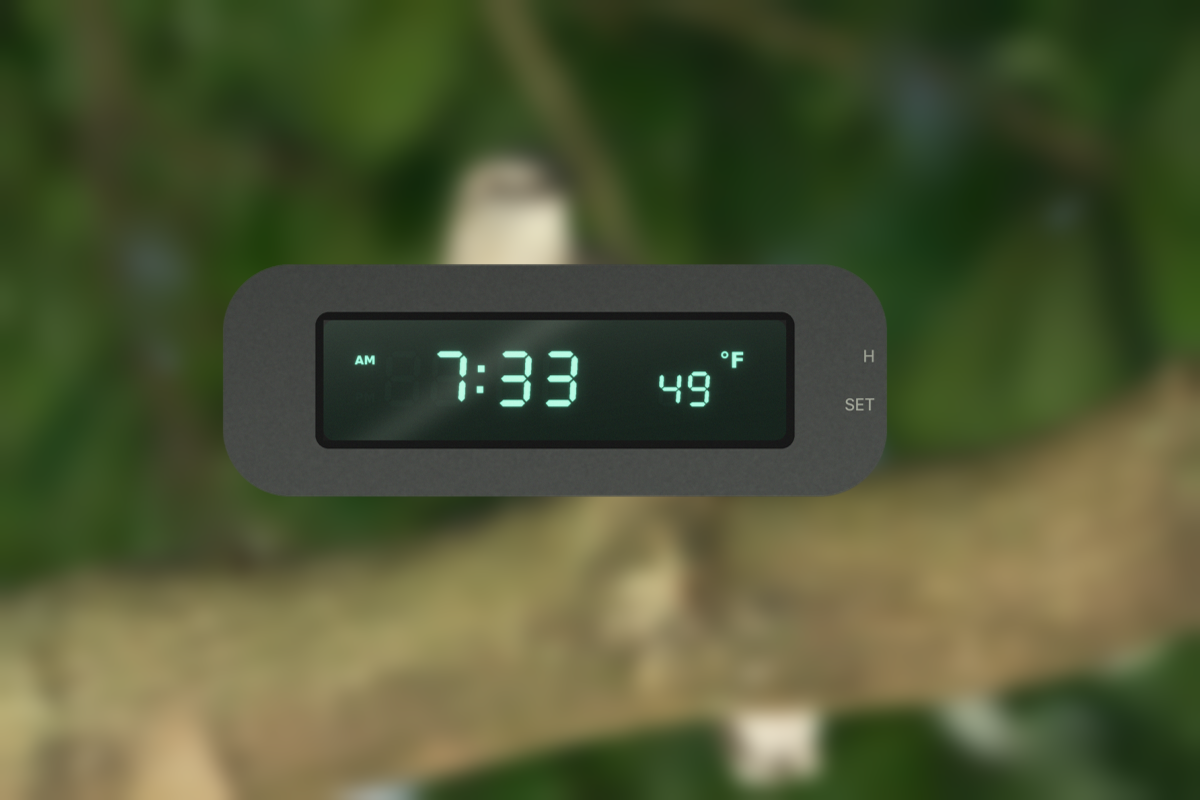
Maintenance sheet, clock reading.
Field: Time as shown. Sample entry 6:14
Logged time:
7:33
